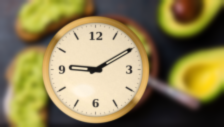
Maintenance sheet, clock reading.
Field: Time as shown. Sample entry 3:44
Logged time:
9:10
